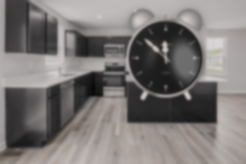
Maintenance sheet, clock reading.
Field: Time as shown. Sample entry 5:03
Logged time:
11:52
